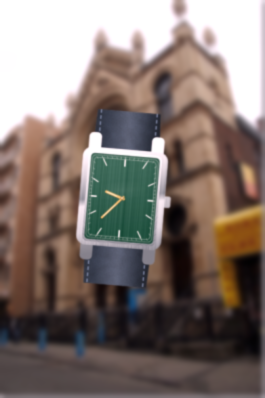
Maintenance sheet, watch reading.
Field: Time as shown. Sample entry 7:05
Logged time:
9:37
